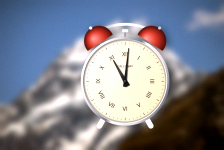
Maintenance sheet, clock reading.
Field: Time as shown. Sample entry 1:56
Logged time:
11:01
